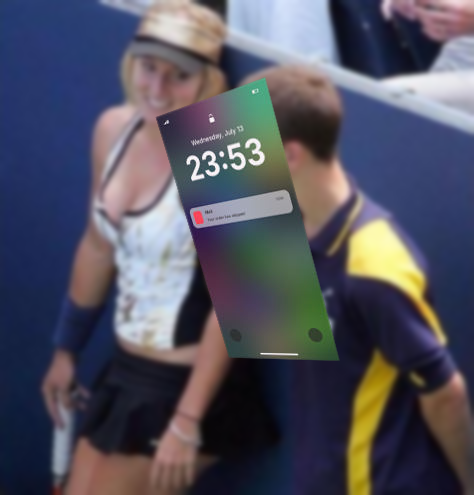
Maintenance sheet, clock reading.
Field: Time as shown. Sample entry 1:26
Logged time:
23:53
